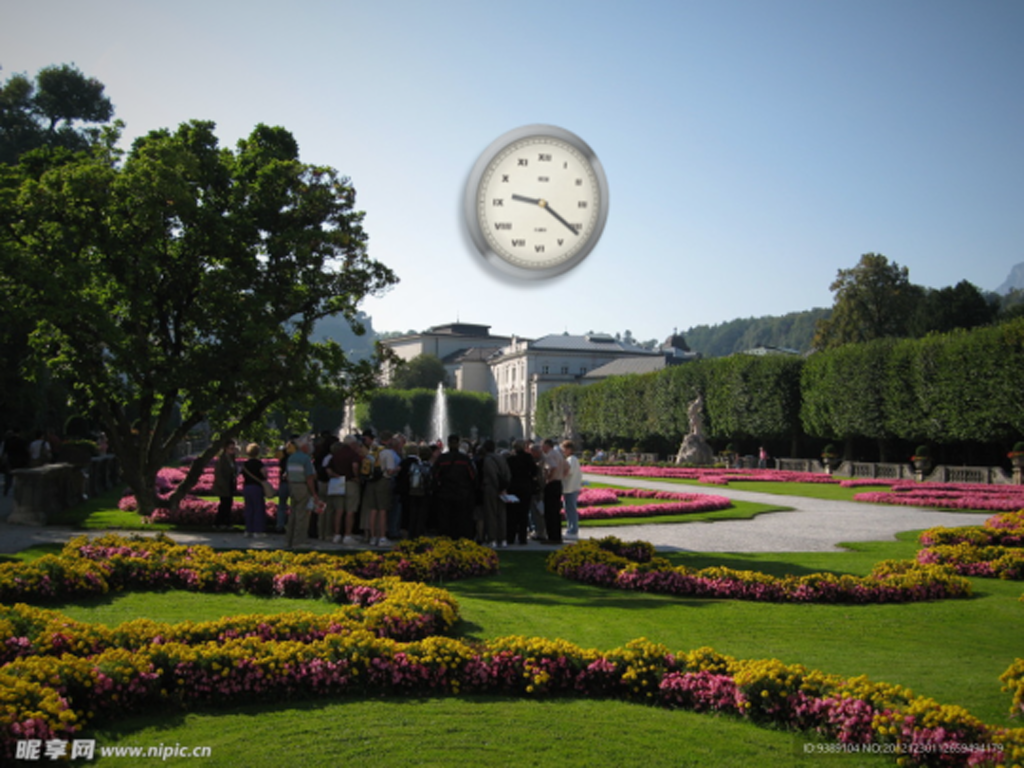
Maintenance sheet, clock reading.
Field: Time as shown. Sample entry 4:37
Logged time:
9:21
